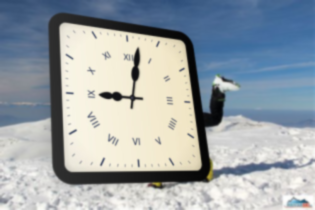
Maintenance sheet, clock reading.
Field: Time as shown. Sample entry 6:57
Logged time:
9:02
